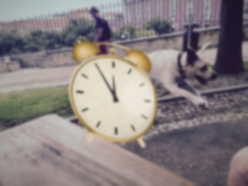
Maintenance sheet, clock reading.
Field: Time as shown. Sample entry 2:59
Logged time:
11:55
